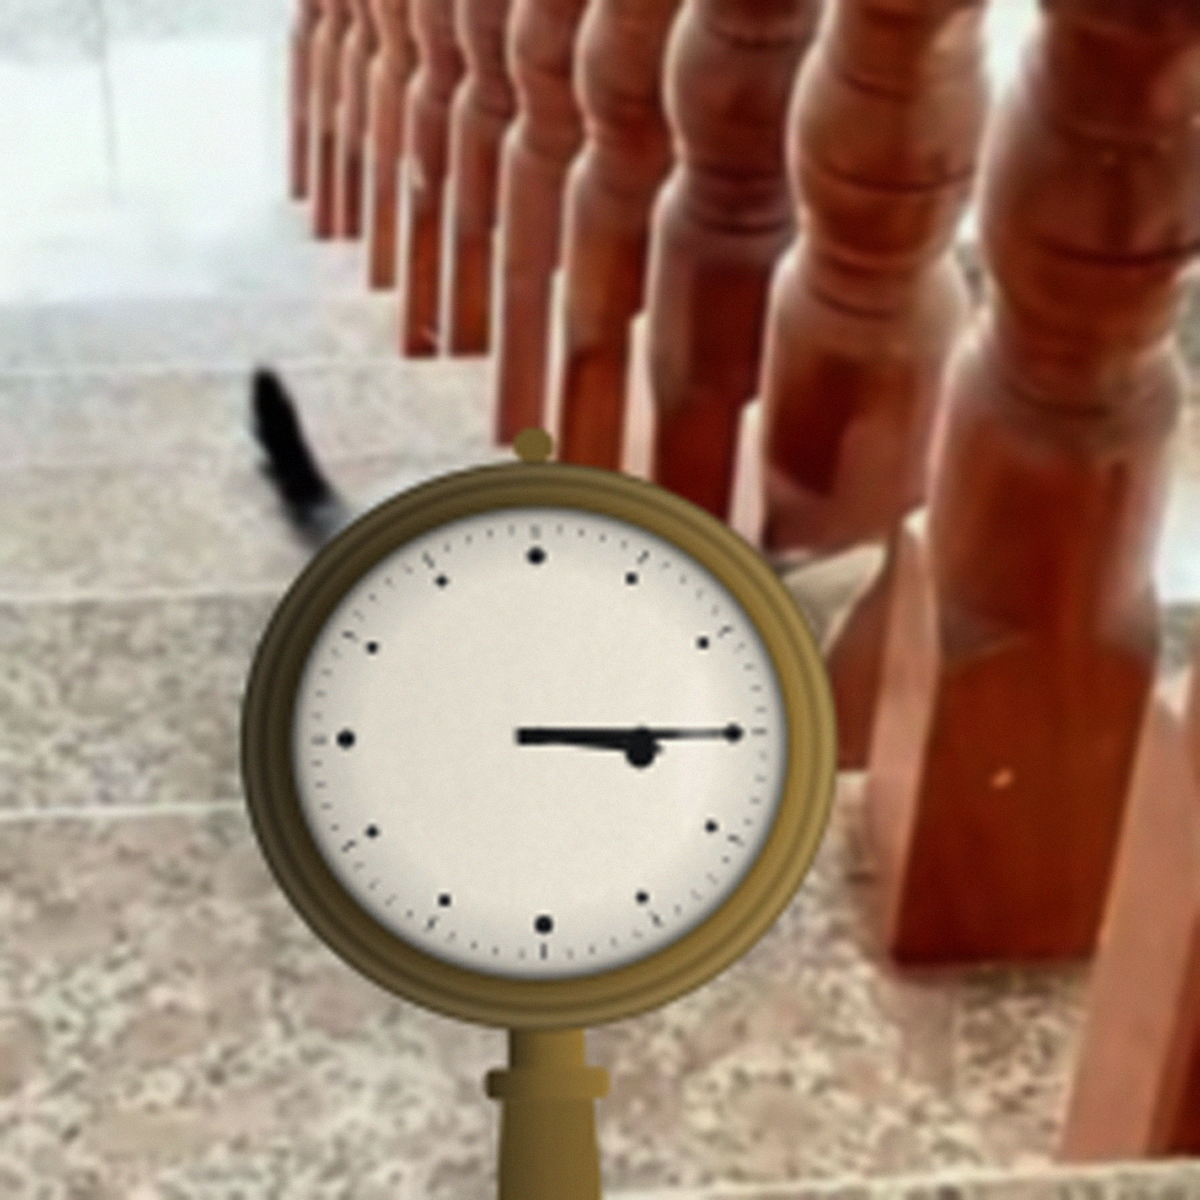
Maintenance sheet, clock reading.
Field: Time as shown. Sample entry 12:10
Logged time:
3:15
